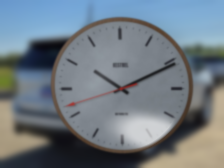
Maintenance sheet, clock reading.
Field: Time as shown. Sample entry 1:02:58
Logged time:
10:10:42
